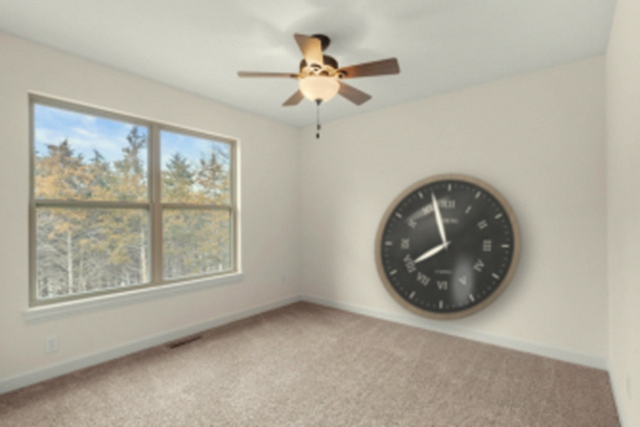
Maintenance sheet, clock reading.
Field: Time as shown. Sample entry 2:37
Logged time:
7:57
